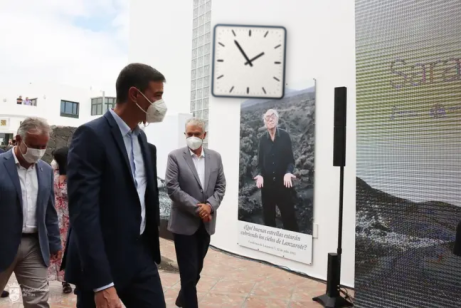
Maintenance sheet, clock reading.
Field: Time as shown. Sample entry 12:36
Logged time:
1:54
